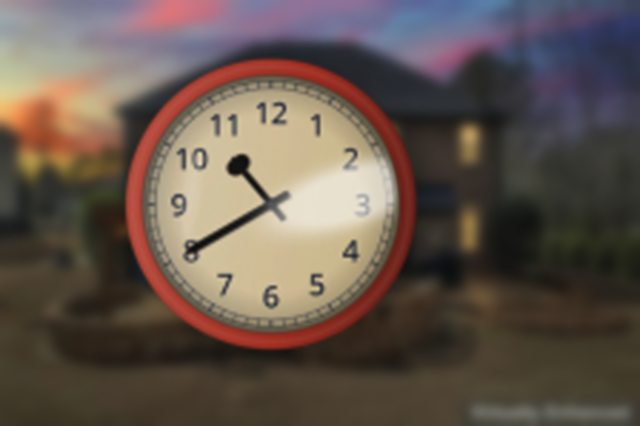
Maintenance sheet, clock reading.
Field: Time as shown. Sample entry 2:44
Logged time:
10:40
